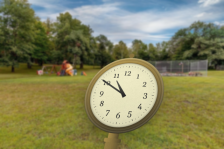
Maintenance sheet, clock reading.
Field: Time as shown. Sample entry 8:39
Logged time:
10:50
